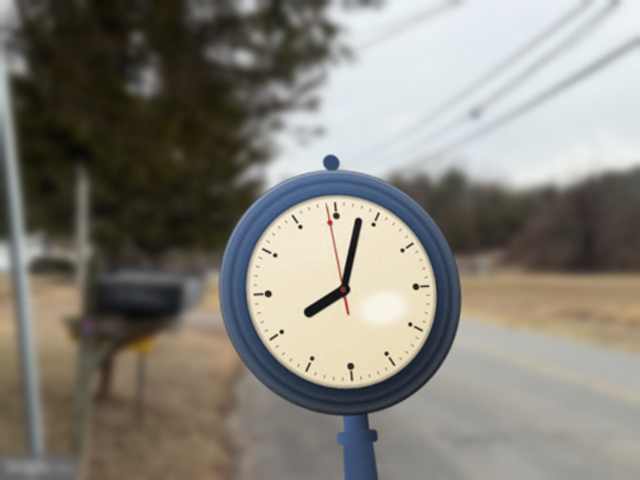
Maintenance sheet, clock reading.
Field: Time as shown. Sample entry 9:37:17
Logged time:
8:02:59
